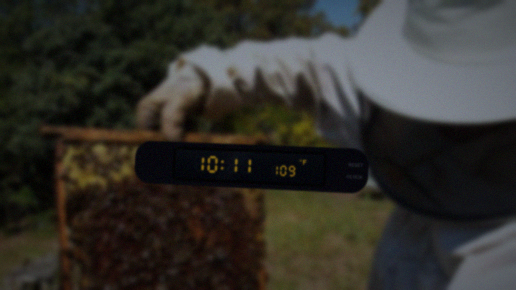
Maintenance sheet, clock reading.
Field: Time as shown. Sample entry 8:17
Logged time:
10:11
